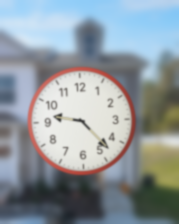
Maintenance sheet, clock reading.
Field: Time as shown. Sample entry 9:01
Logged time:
9:23
